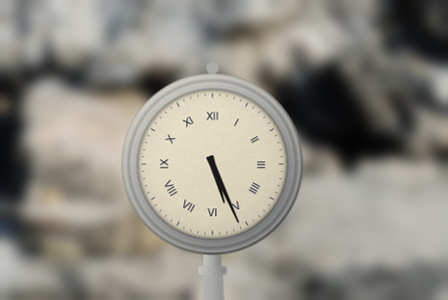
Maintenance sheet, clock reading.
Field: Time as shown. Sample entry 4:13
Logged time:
5:26
